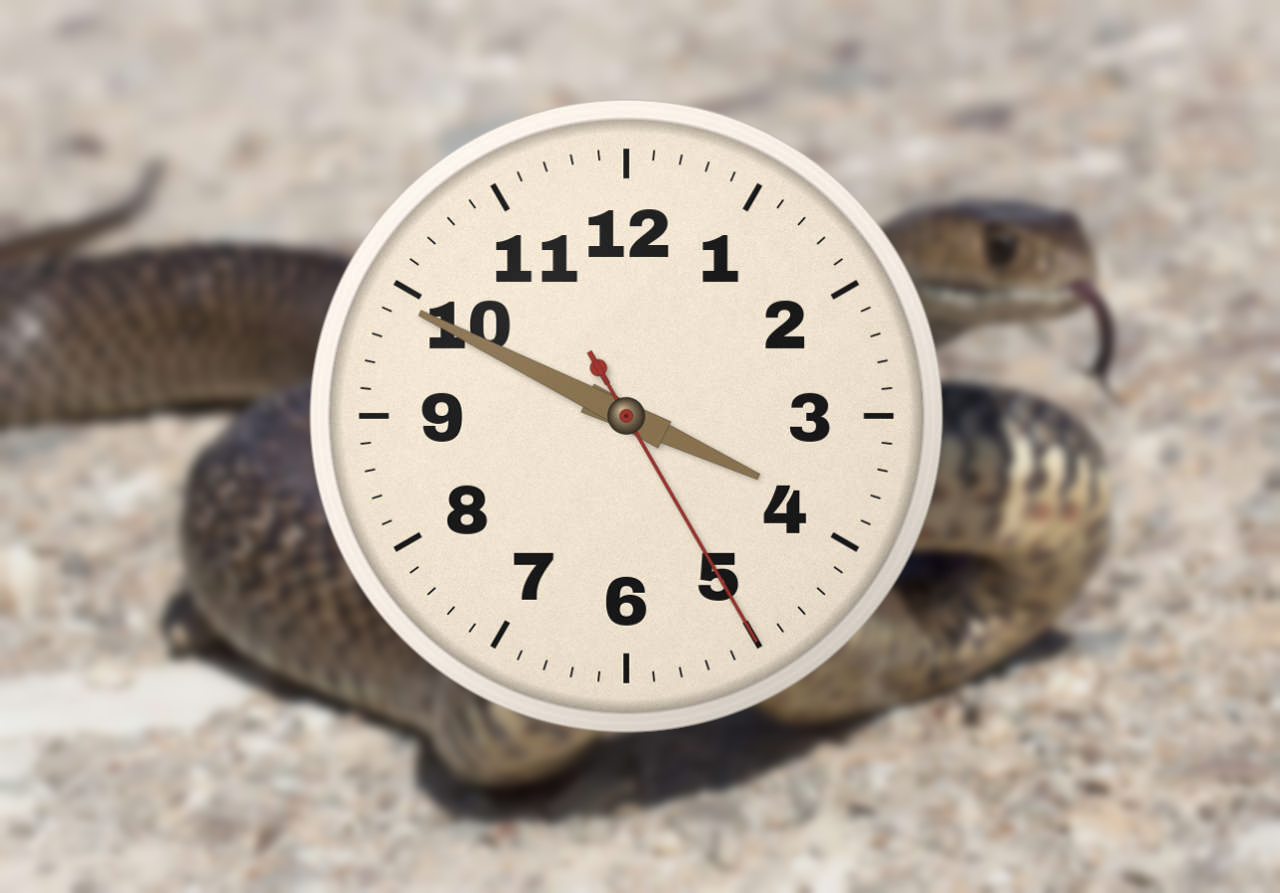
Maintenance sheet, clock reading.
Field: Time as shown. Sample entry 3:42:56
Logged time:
3:49:25
